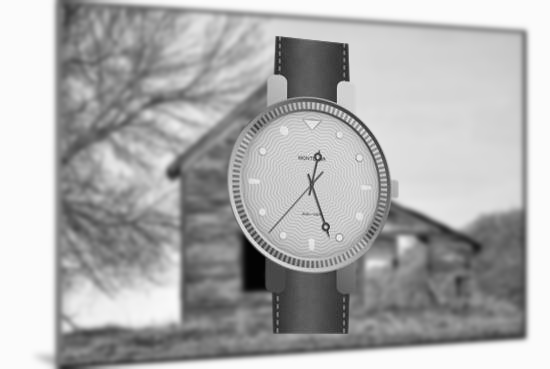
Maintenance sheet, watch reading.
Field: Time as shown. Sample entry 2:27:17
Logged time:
12:26:37
